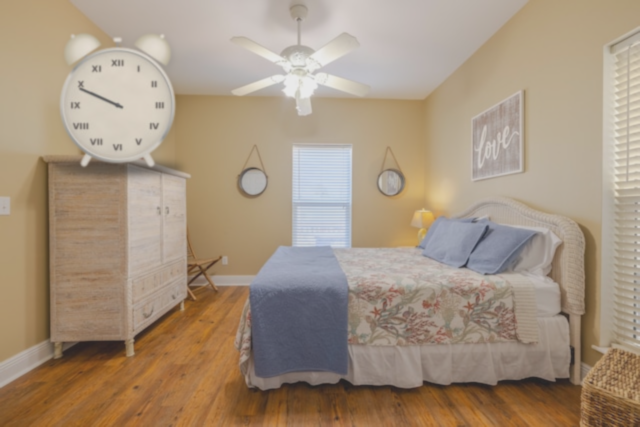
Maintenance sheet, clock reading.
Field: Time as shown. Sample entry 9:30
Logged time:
9:49
